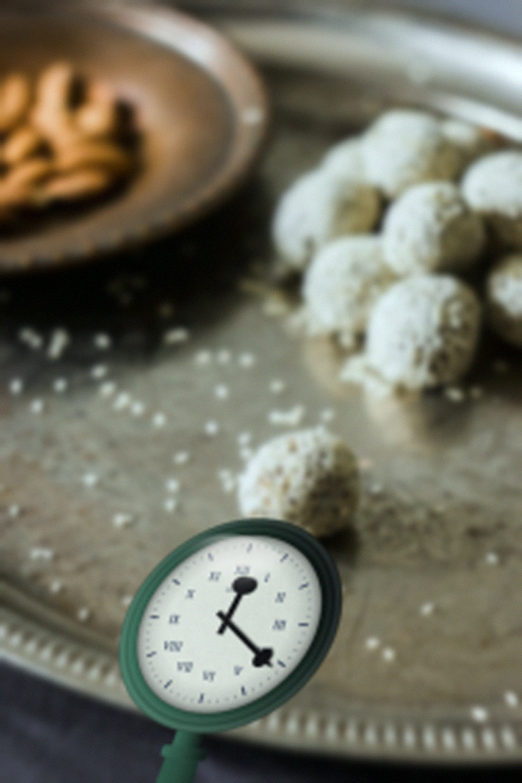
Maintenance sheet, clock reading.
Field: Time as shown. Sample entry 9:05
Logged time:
12:21
